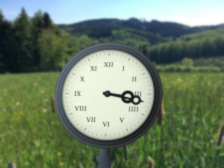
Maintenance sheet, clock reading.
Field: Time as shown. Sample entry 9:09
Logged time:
3:17
